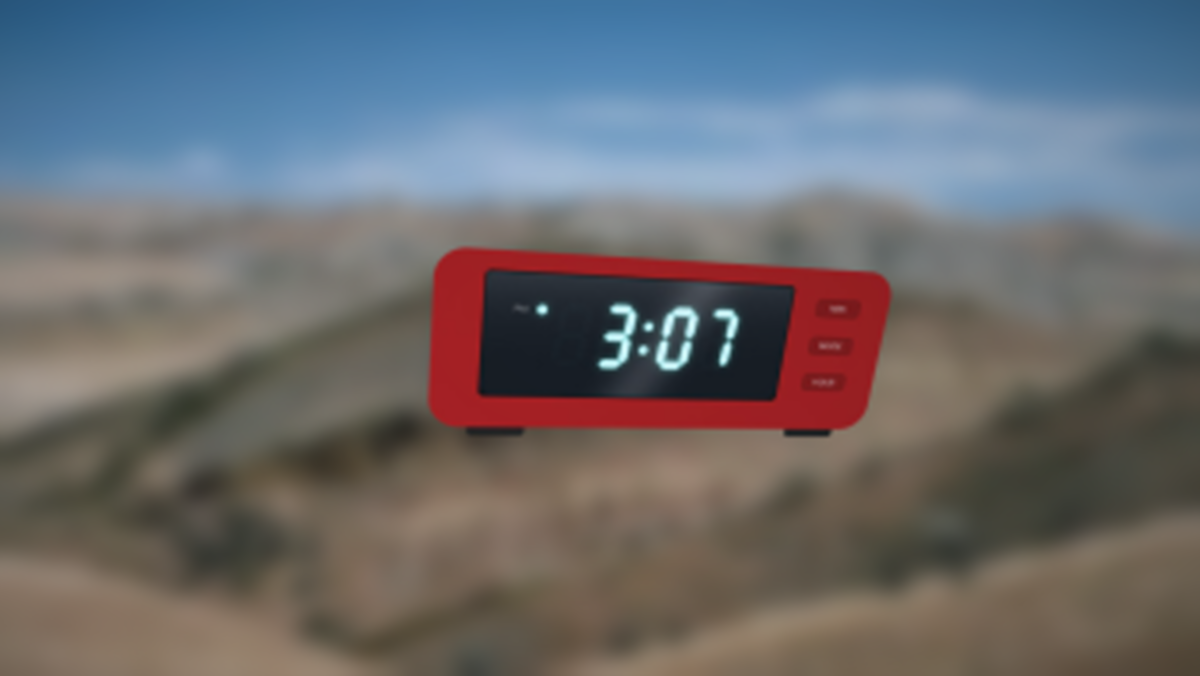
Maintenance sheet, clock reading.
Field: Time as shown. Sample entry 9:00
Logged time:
3:07
